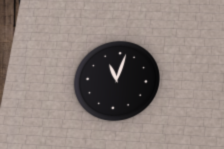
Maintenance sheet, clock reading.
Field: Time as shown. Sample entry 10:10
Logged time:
11:02
